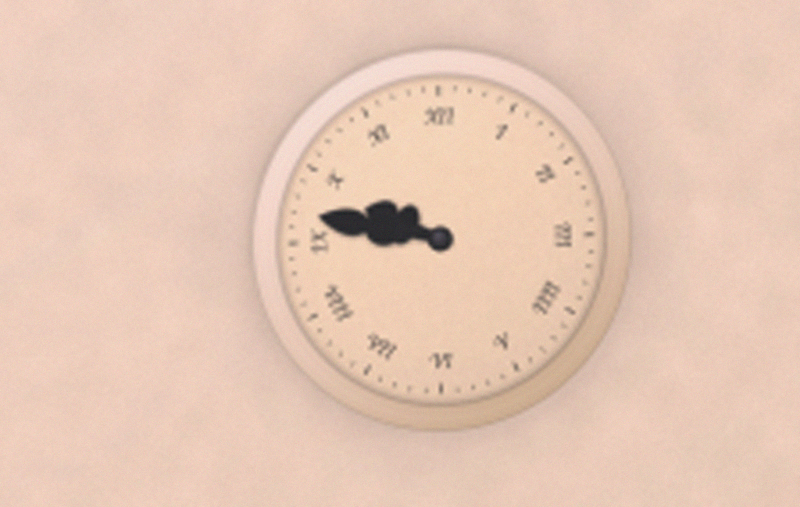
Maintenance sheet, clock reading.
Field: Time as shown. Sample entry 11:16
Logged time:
9:47
